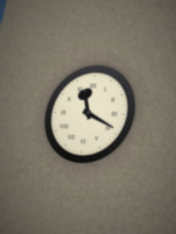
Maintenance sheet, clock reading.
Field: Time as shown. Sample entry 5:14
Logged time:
11:19
